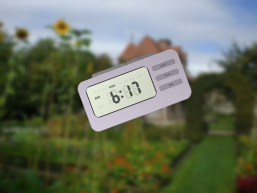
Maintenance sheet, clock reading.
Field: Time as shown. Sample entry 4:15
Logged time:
6:17
